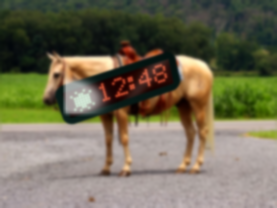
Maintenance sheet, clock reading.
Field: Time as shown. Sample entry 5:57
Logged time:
12:48
